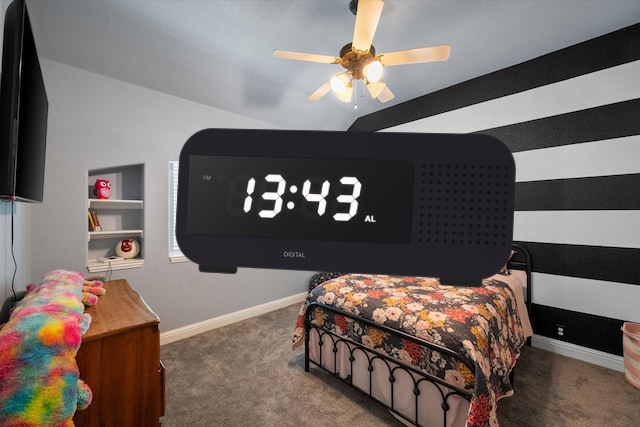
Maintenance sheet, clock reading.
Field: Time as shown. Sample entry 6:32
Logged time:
13:43
